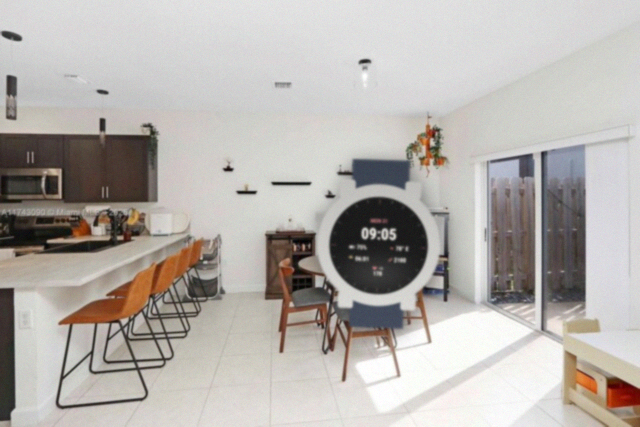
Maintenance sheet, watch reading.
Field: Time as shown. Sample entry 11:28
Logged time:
9:05
